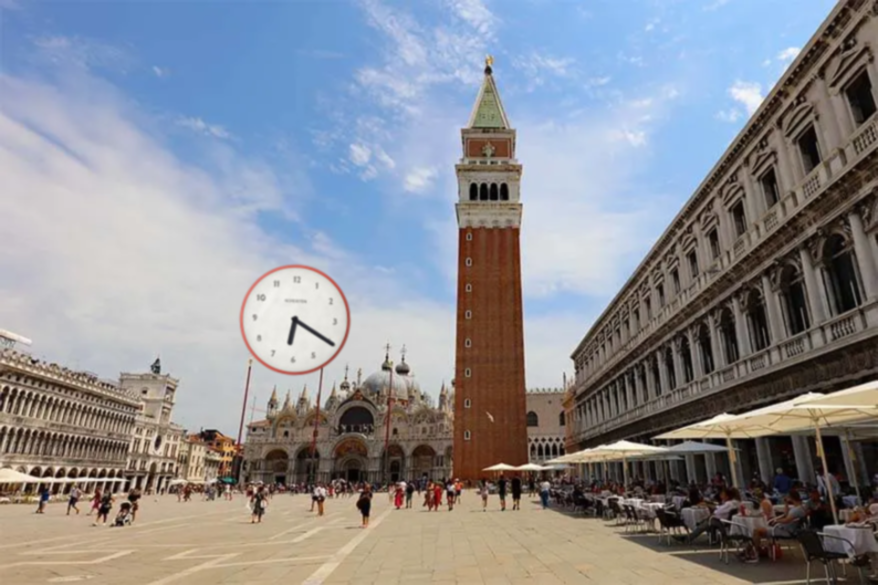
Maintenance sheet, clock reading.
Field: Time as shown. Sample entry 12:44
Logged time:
6:20
